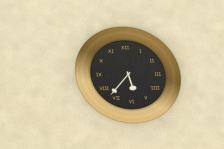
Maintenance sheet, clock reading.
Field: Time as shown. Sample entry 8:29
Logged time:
5:37
